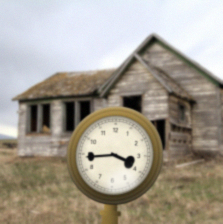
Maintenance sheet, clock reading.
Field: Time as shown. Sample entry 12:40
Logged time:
3:44
